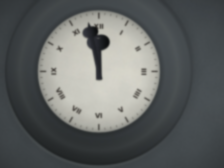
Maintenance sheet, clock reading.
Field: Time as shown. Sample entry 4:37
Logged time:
11:58
